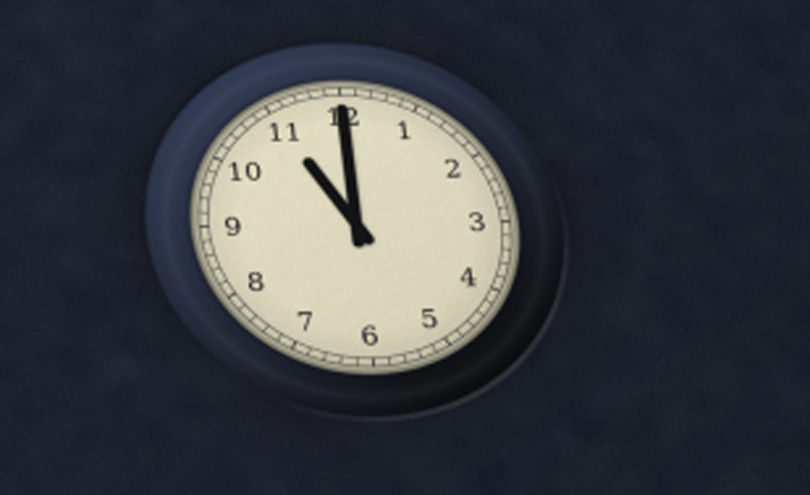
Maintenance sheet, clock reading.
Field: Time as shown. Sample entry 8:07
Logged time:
11:00
